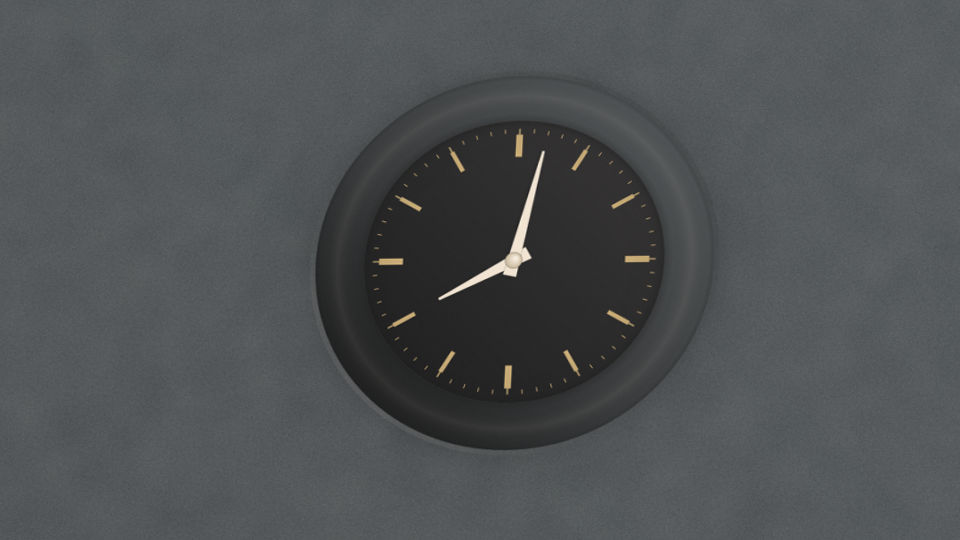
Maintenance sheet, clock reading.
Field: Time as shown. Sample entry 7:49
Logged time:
8:02
